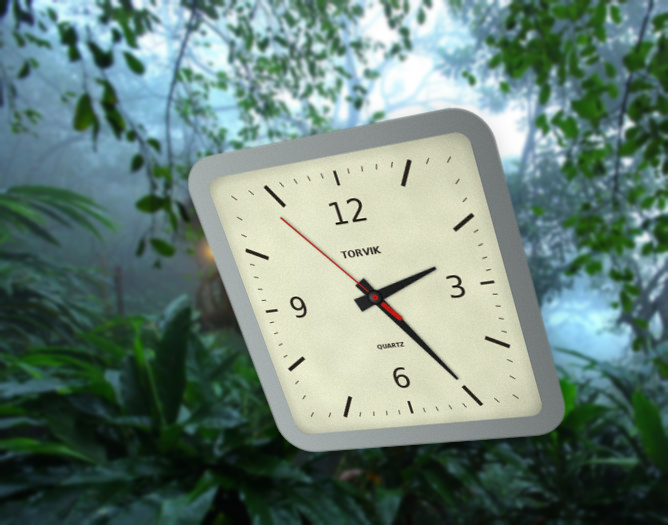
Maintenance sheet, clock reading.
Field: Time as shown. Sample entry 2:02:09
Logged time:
2:24:54
